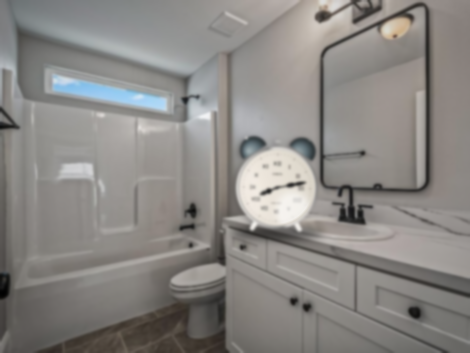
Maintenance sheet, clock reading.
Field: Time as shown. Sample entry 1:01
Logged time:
8:13
